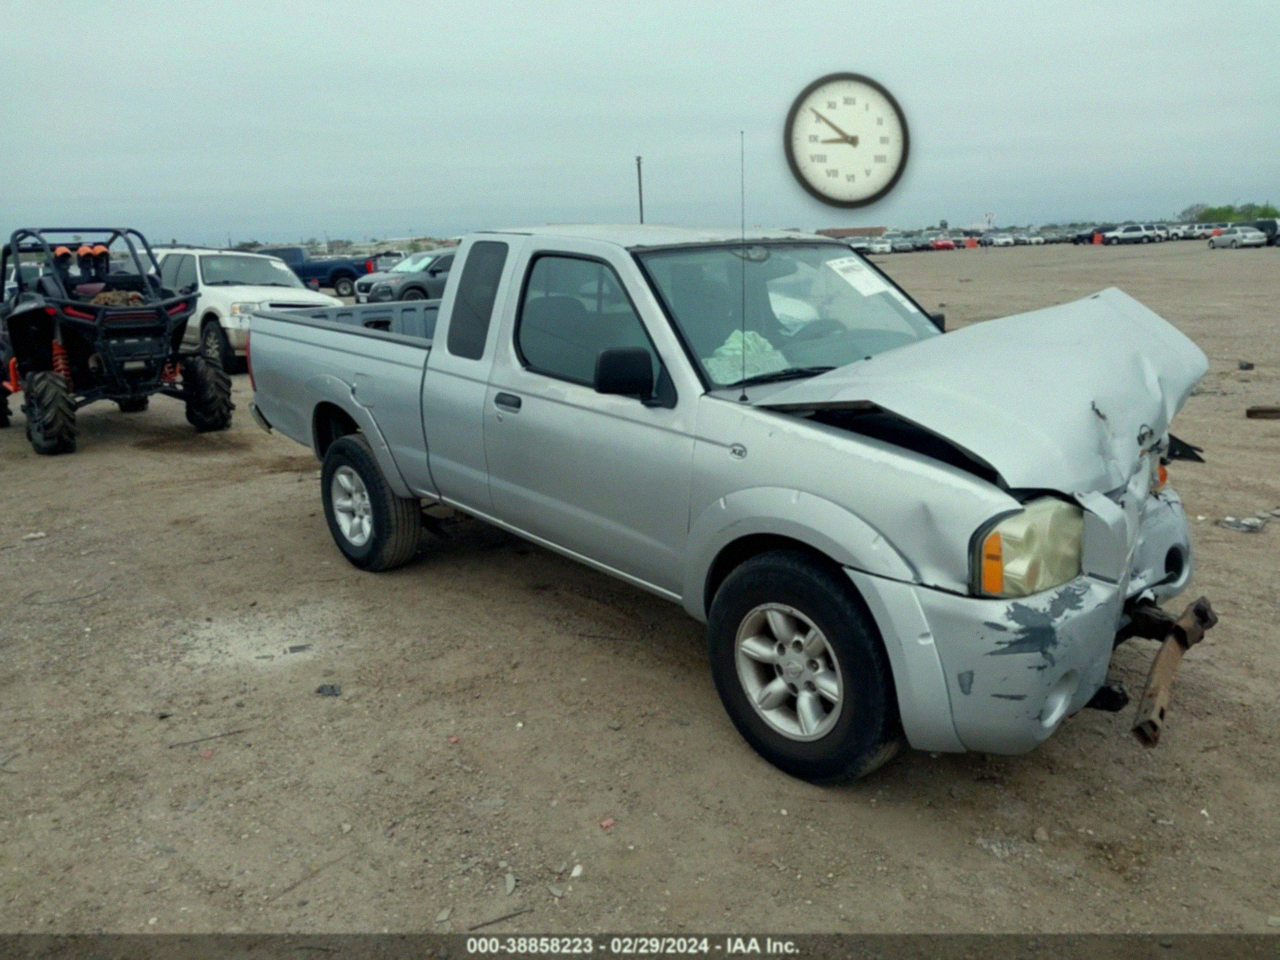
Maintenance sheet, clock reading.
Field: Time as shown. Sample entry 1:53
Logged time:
8:51
